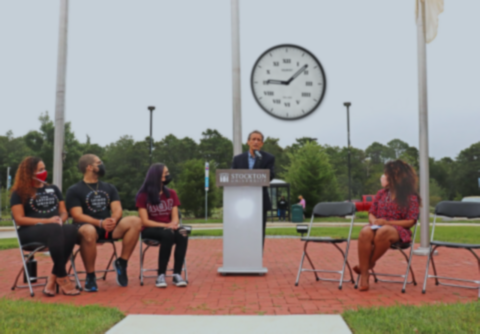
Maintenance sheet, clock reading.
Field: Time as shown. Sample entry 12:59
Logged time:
9:08
